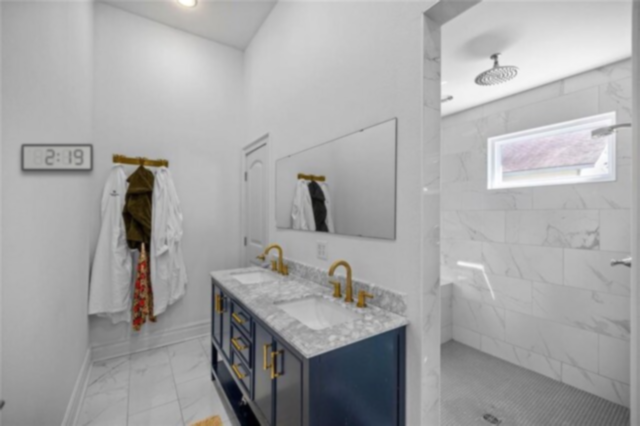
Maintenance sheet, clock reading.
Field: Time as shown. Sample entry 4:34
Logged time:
2:19
